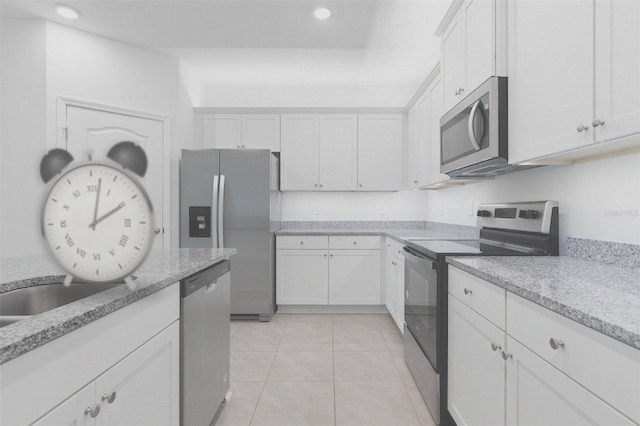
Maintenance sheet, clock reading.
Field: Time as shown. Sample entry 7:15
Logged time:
2:02
